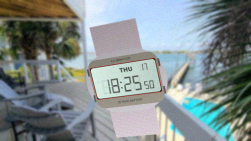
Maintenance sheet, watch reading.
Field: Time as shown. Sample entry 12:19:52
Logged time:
18:25:50
